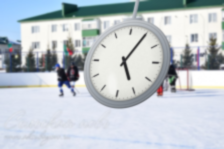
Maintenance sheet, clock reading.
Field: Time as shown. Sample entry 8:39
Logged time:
5:05
